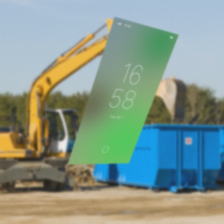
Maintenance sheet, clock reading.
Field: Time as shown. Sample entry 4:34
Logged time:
16:58
